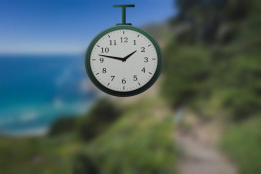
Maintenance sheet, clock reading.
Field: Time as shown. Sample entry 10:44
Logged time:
1:47
